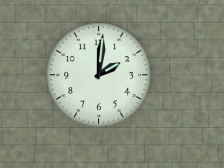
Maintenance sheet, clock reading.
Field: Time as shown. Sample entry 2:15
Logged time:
2:01
